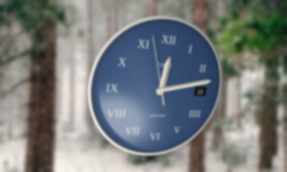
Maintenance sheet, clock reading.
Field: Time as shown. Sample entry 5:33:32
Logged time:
12:12:57
